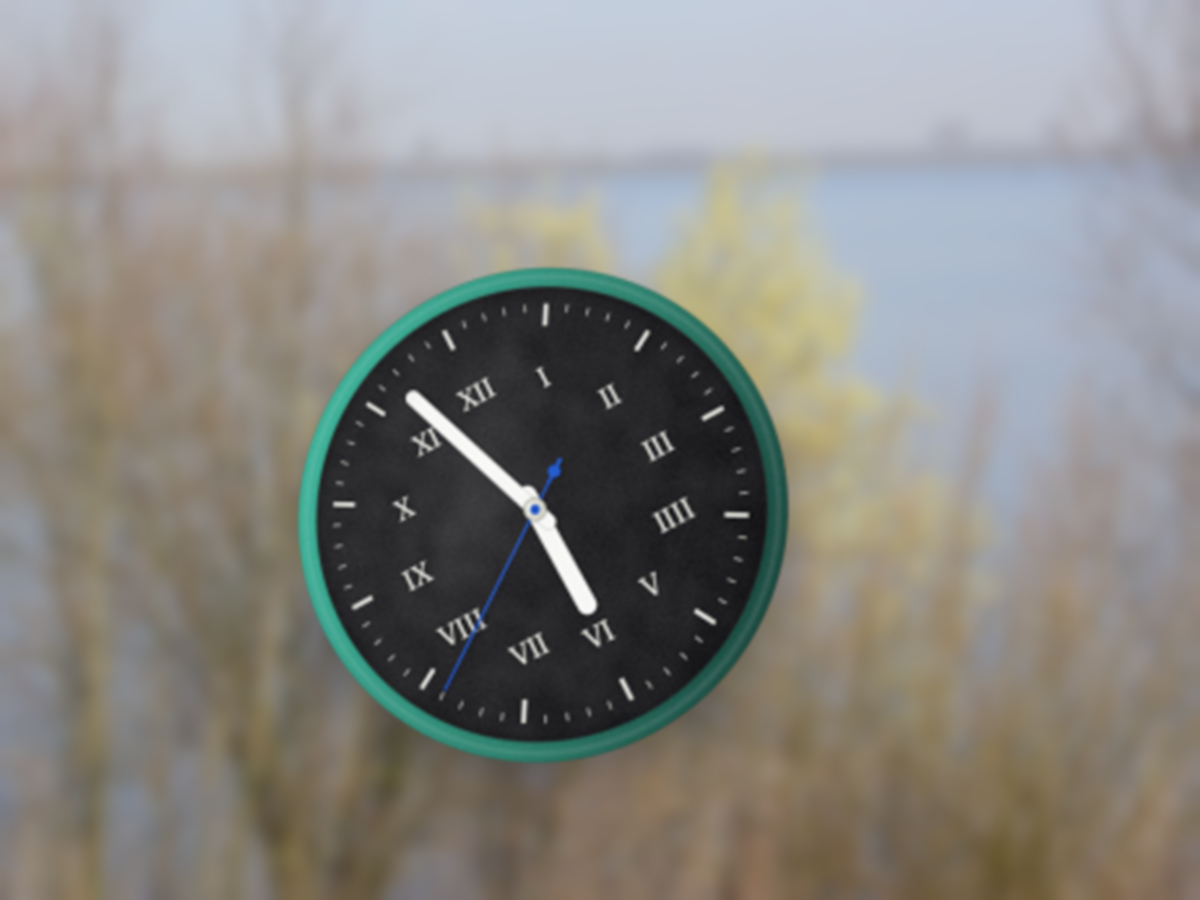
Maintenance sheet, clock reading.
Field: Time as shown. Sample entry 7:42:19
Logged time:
5:56:39
